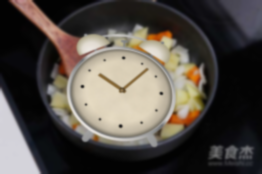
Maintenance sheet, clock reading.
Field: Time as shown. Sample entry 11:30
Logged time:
10:07
